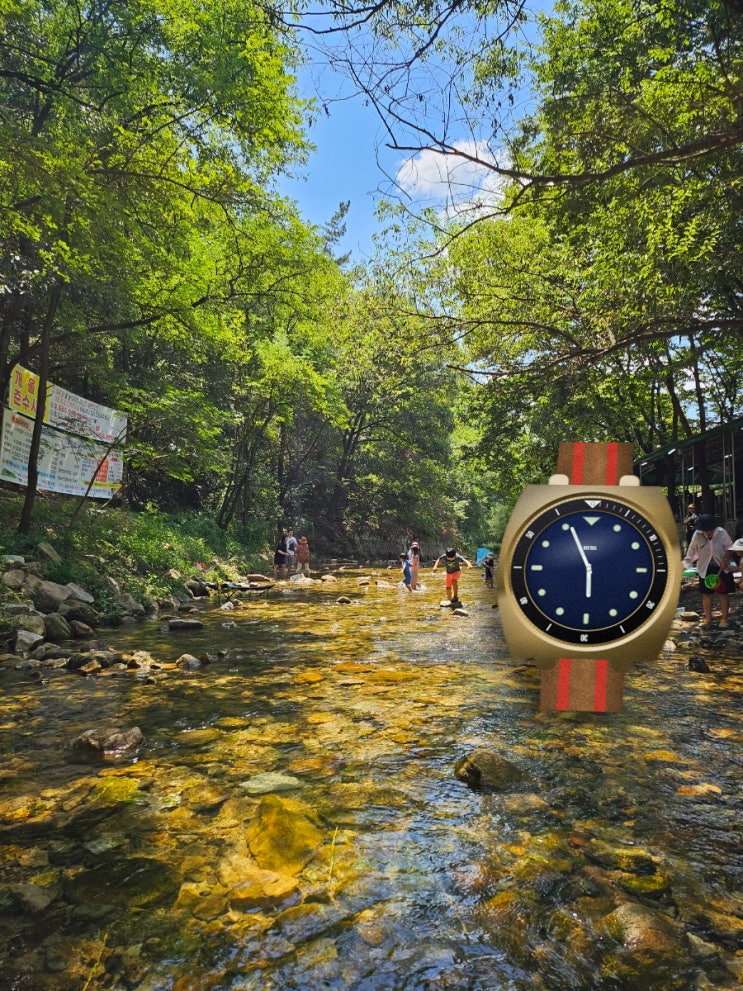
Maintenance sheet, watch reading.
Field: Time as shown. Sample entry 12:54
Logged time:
5:56
